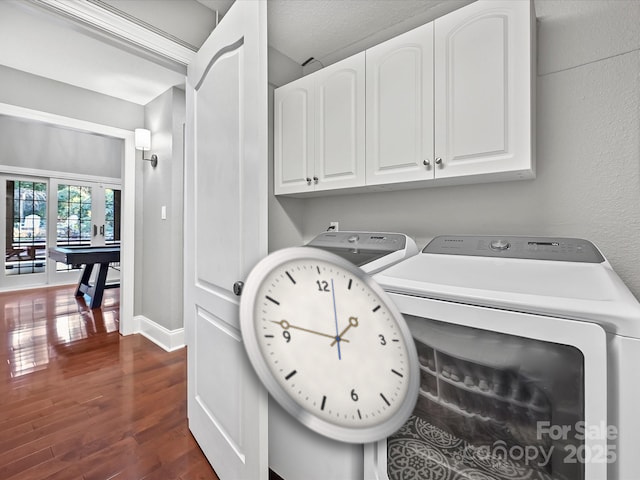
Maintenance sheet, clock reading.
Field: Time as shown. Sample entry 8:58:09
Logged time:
1:47:02
